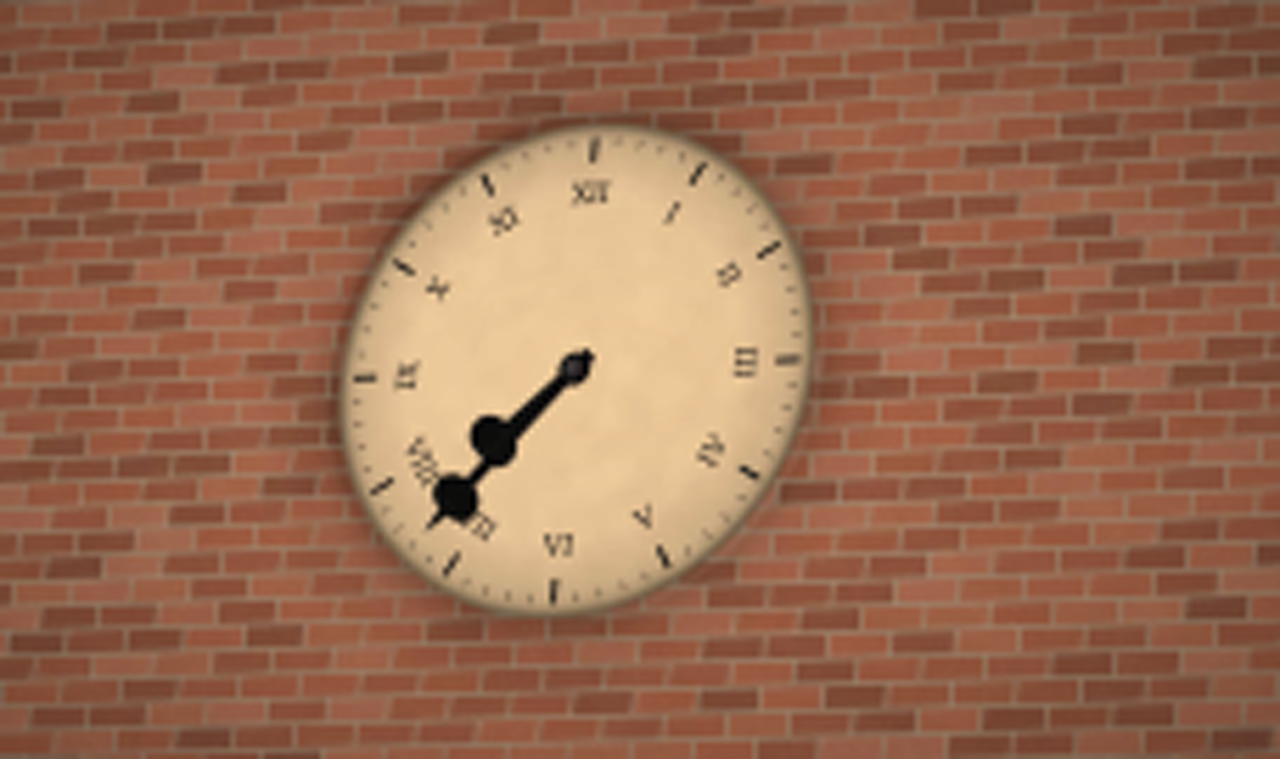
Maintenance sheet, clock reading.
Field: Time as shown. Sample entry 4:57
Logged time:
7:37
